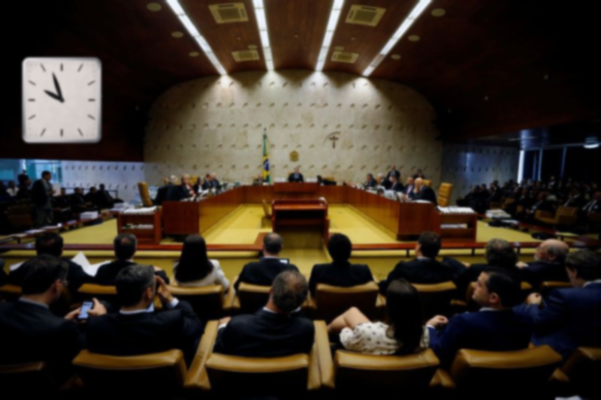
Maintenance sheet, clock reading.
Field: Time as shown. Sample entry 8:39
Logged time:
9:57
